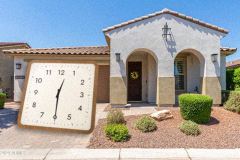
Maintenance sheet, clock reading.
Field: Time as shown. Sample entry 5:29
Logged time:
12:30
